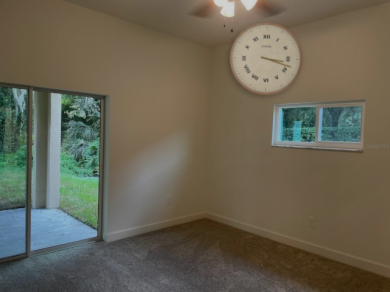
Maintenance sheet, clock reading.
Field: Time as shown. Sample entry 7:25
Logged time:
3:18
